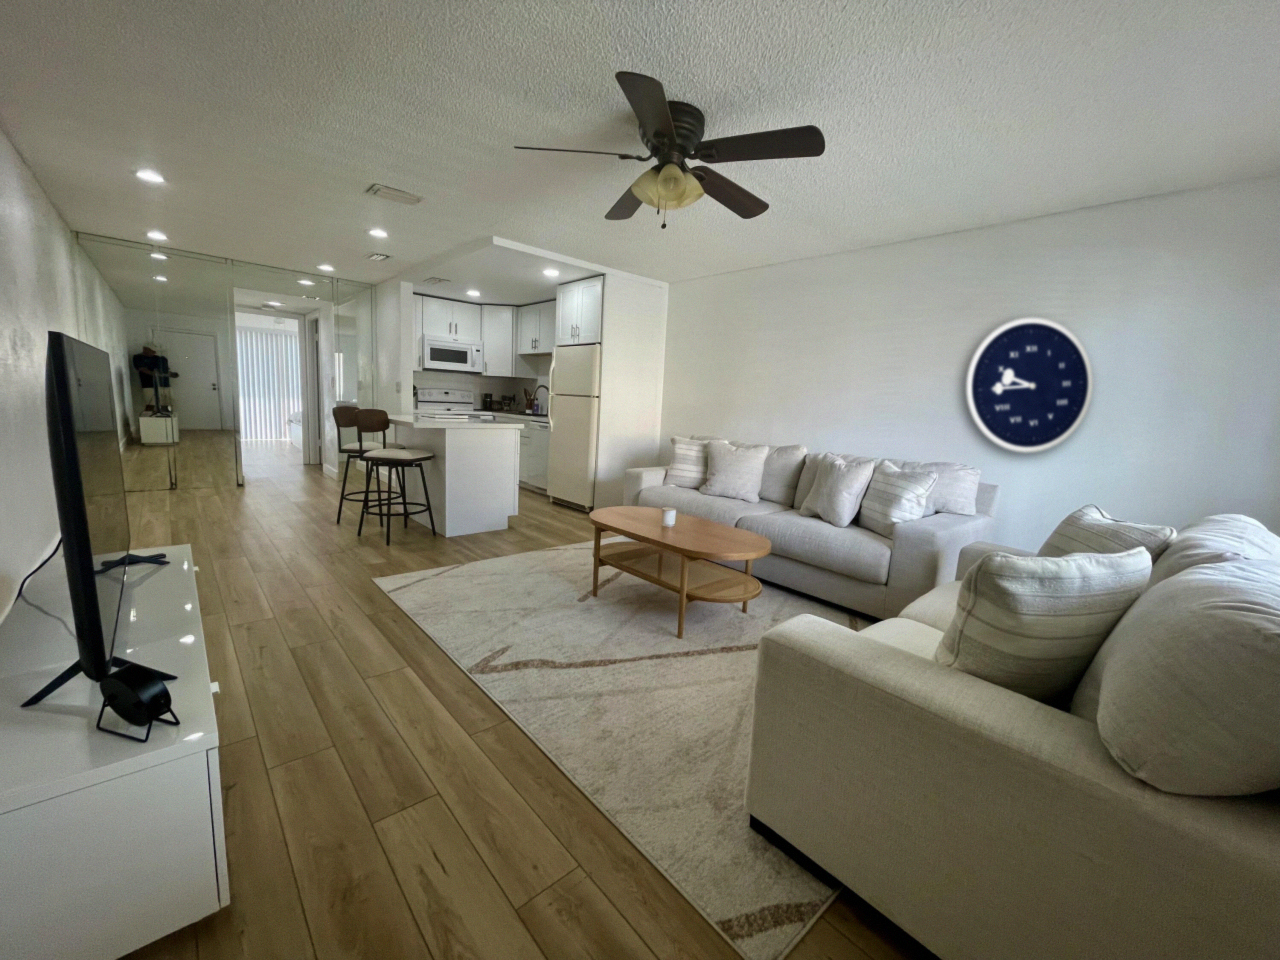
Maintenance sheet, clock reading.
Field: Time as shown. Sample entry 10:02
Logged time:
9:45
